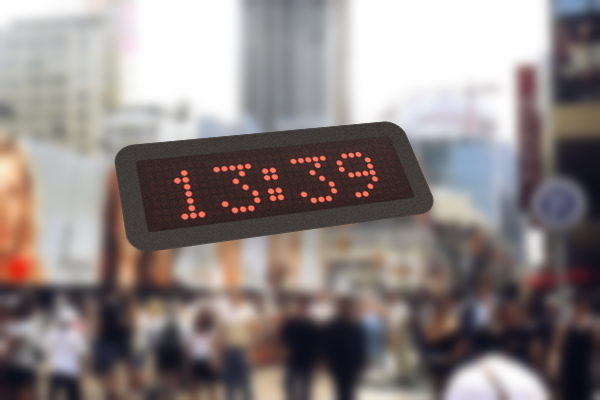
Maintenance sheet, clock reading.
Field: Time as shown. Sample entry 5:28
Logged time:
13:39
